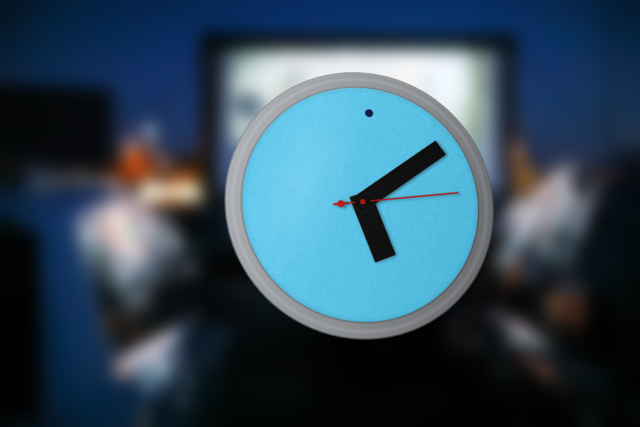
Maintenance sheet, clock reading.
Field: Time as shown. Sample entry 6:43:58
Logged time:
5:08:13
